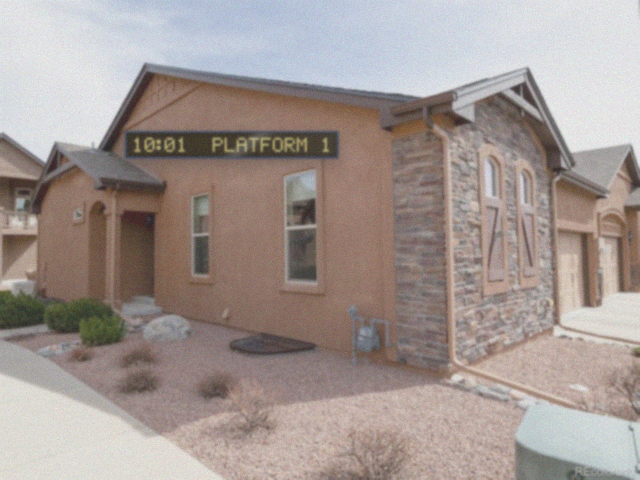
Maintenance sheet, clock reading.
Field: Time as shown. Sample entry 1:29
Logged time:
10:01
